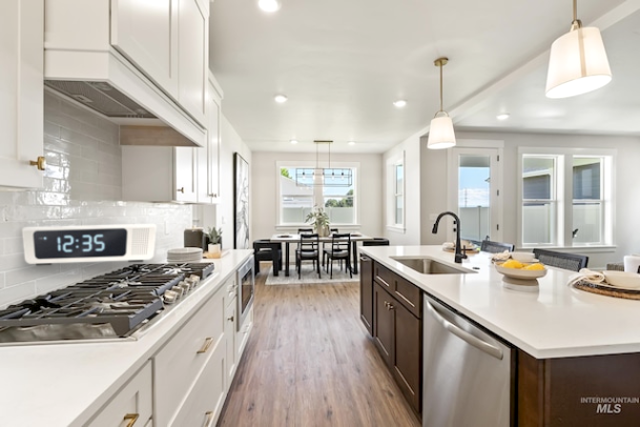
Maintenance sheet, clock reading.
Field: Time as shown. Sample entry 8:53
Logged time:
12:35
